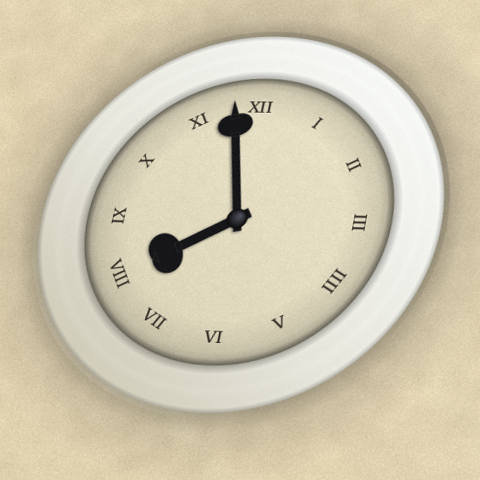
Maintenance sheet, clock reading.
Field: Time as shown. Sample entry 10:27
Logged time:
7:58
